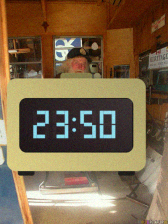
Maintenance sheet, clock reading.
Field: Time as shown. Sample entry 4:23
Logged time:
23:50
